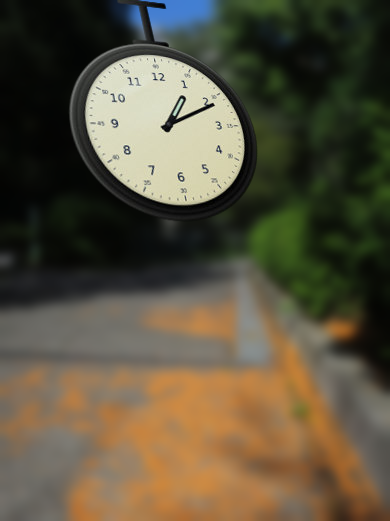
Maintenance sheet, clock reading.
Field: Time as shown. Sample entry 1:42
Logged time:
1:11
